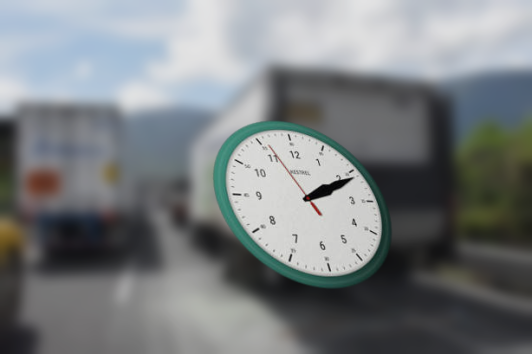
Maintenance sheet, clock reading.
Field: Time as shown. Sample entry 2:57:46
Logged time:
2:10:56
